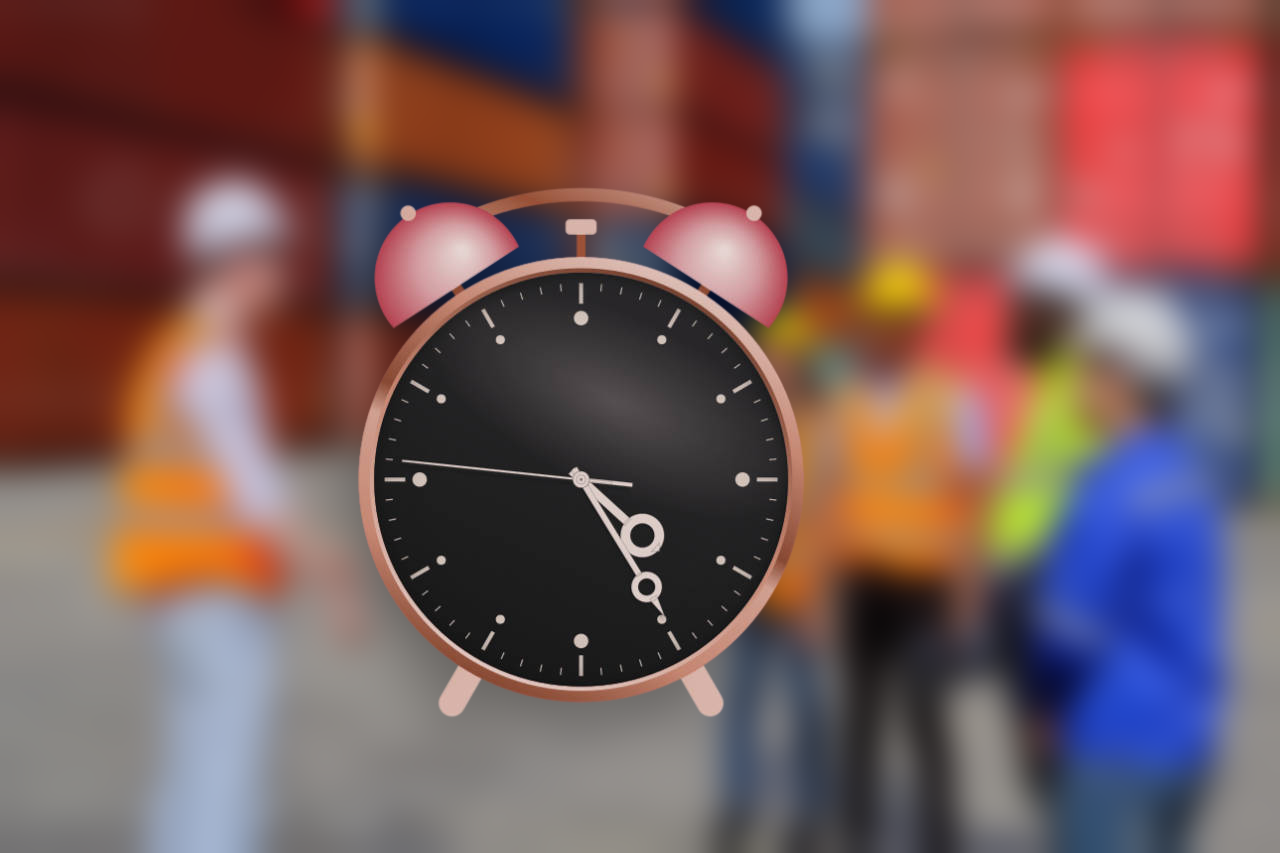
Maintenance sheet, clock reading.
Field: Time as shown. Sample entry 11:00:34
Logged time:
4:24:46
